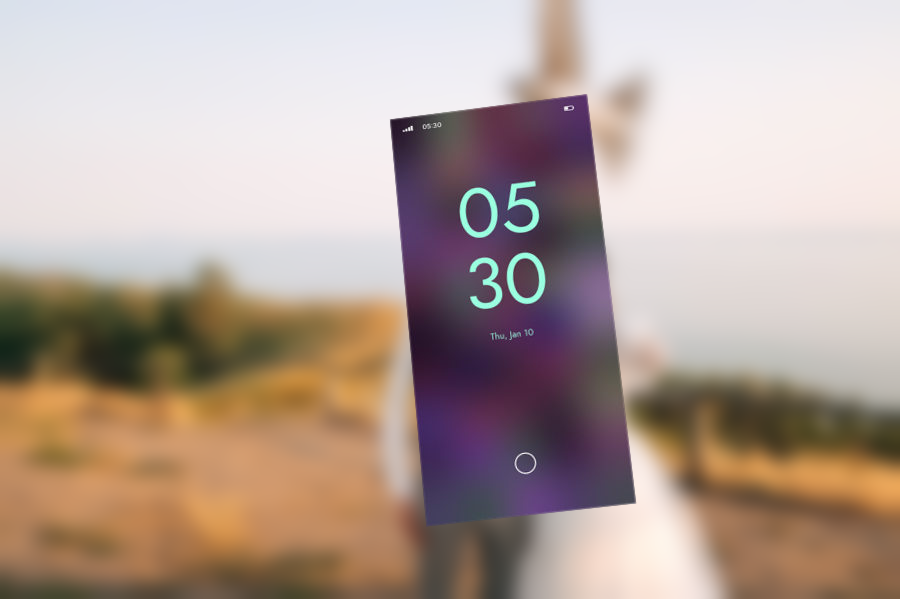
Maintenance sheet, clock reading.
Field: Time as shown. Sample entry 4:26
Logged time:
5:30
